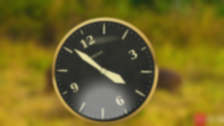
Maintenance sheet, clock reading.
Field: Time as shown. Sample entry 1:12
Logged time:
4:56
